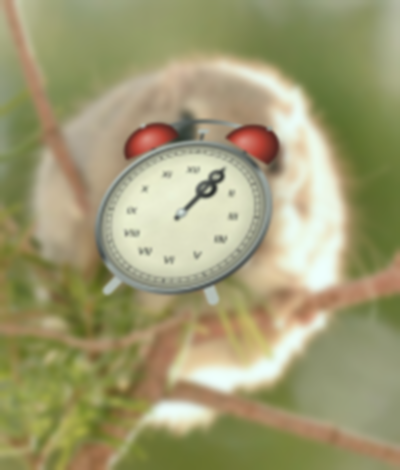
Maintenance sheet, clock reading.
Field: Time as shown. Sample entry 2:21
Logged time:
1:05
